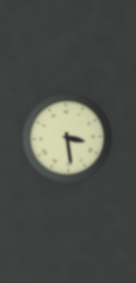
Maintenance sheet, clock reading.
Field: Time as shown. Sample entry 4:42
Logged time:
3:29
